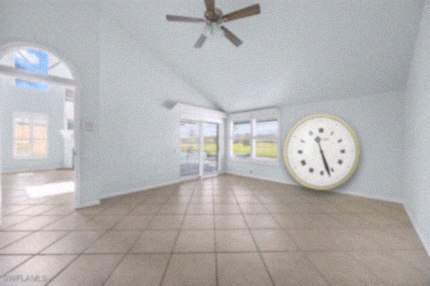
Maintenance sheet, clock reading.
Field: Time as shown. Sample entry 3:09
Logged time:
11:27
